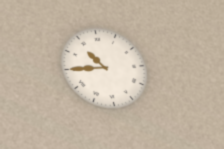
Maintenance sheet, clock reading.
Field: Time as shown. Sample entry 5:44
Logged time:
10:45
